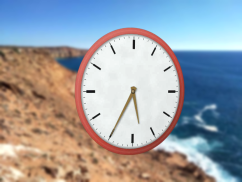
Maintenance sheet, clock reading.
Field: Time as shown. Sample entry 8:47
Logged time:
5:35
